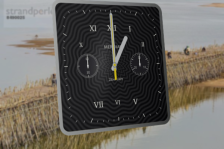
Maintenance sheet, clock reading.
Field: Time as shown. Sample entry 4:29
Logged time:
1:00
